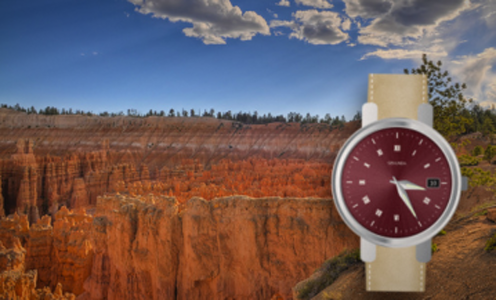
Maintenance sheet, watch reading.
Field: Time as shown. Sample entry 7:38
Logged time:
3:25
